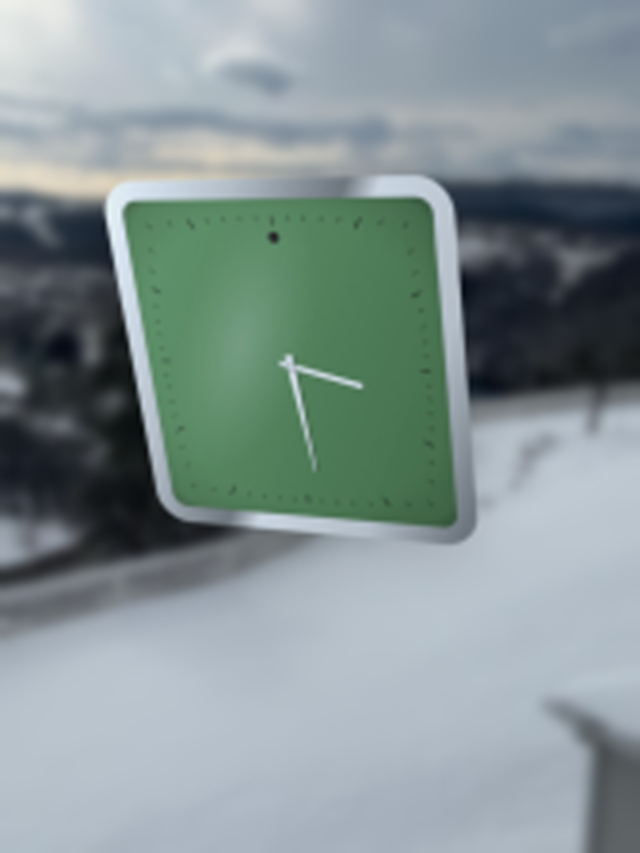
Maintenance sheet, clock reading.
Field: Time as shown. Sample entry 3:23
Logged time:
3:29
